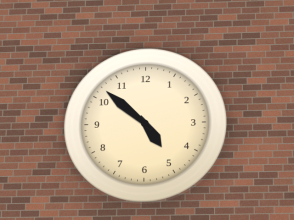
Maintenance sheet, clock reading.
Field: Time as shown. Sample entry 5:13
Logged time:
4:52
